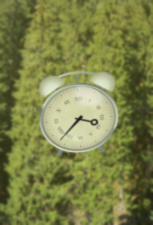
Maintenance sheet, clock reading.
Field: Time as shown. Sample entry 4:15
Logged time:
3:37
